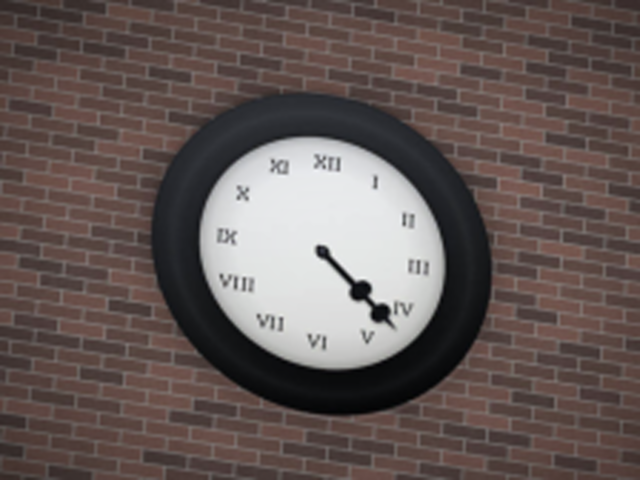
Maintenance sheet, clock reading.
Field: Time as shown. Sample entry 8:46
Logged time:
4:22
